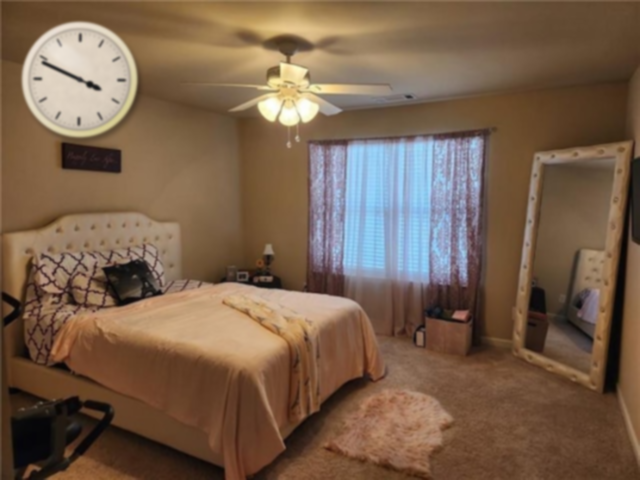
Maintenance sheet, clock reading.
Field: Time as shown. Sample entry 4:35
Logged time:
3:49
